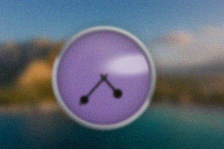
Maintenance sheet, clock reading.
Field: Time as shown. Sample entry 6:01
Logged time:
4:37
